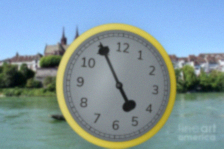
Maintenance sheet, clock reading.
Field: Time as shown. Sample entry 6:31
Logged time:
4:55
